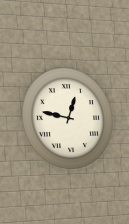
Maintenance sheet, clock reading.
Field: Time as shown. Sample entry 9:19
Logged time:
12:47
